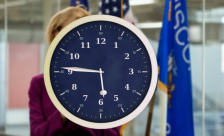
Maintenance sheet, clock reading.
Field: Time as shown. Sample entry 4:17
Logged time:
5:46
